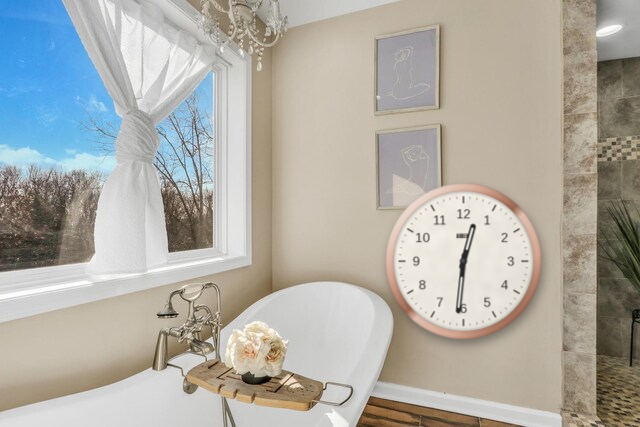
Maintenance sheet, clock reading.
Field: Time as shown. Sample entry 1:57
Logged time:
12:31
